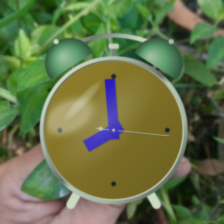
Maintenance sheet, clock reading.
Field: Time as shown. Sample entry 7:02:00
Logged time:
7:59:16
